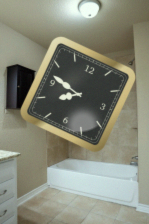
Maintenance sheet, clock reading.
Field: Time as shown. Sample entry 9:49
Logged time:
7:47
